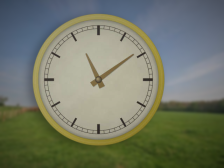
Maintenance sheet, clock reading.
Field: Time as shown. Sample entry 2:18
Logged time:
11:09
